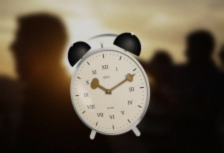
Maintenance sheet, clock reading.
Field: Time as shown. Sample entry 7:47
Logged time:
10:11
